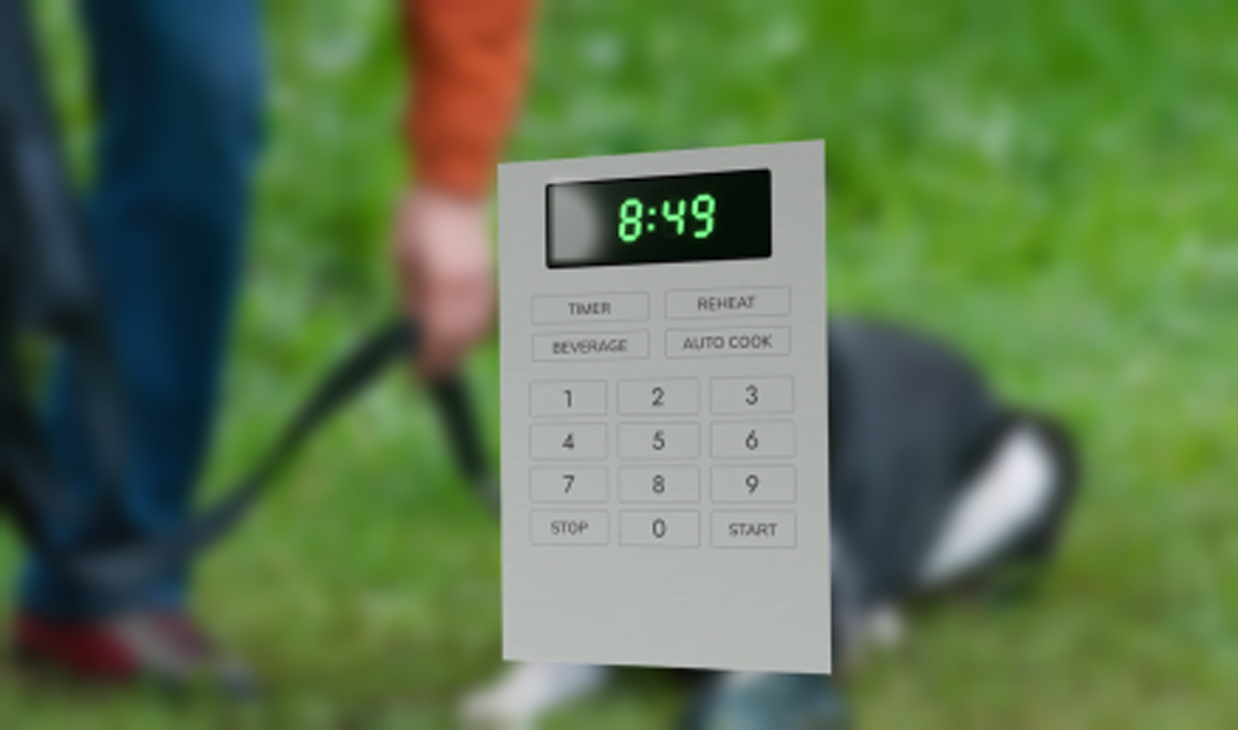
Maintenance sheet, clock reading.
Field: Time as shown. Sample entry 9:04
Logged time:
8:49
